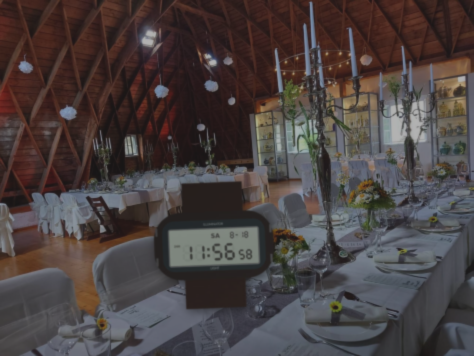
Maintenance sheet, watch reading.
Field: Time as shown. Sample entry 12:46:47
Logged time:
11:56:58
